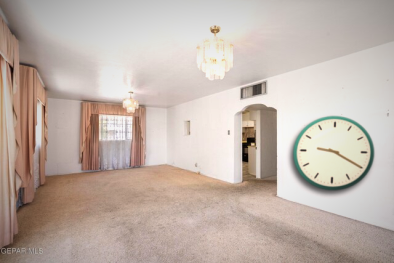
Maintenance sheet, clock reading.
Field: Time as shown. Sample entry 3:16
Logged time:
9:20
